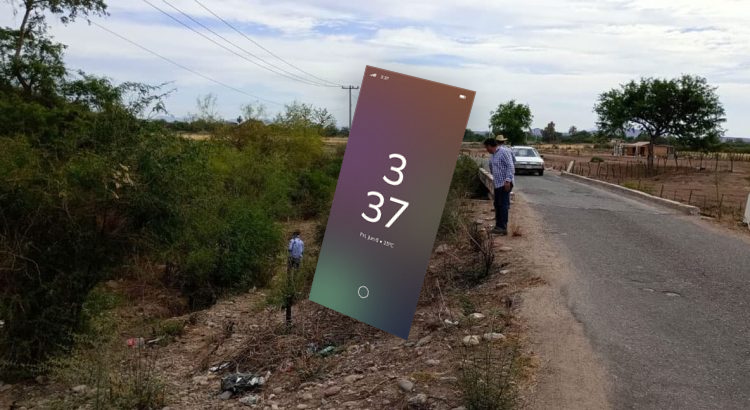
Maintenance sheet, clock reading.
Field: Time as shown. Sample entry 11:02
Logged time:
3:37
